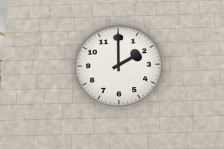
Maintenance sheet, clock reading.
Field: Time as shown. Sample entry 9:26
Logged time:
2:00
